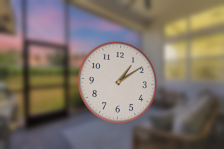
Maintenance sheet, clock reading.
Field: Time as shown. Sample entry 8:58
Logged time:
1:09
